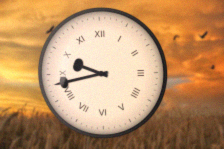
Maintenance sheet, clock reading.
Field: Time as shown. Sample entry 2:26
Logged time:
9:43
